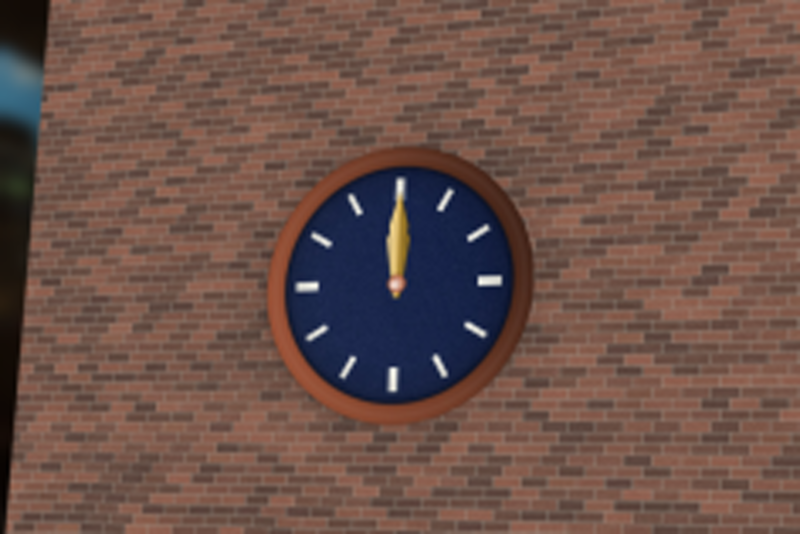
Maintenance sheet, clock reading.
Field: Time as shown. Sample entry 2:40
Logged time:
12:00
